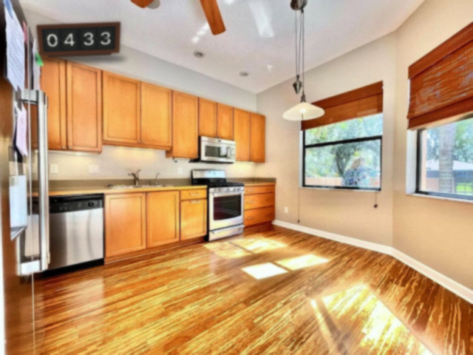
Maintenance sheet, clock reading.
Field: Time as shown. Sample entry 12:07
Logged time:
4:33
